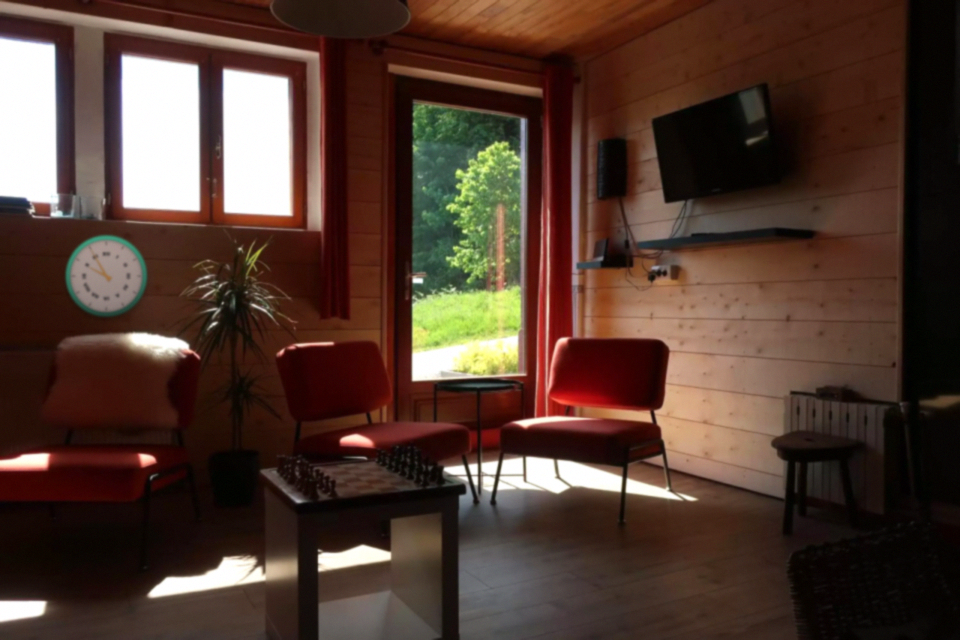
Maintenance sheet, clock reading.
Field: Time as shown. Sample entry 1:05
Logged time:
9:55
